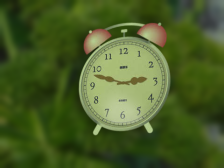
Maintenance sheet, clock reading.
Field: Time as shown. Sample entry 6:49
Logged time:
2:48
